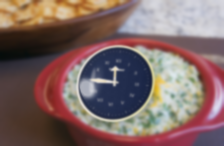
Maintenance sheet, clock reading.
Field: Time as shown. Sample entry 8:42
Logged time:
11:45
